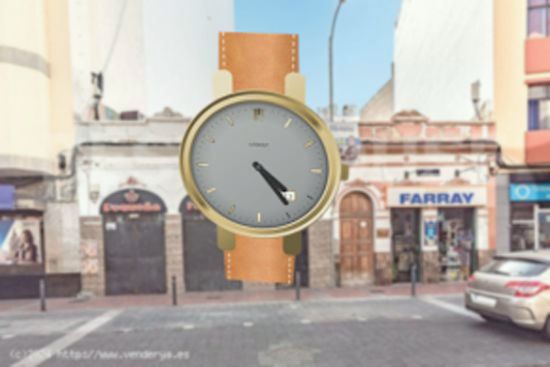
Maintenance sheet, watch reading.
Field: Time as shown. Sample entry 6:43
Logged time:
4:24
